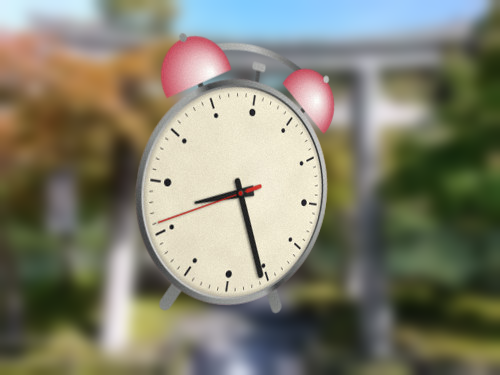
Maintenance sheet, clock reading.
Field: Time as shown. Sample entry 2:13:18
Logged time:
8:25:41
